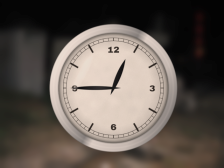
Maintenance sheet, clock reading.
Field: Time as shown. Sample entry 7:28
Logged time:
12:45
